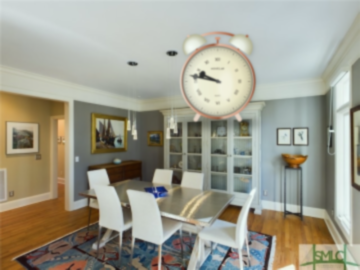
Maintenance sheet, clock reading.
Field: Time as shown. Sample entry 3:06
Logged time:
9:47
